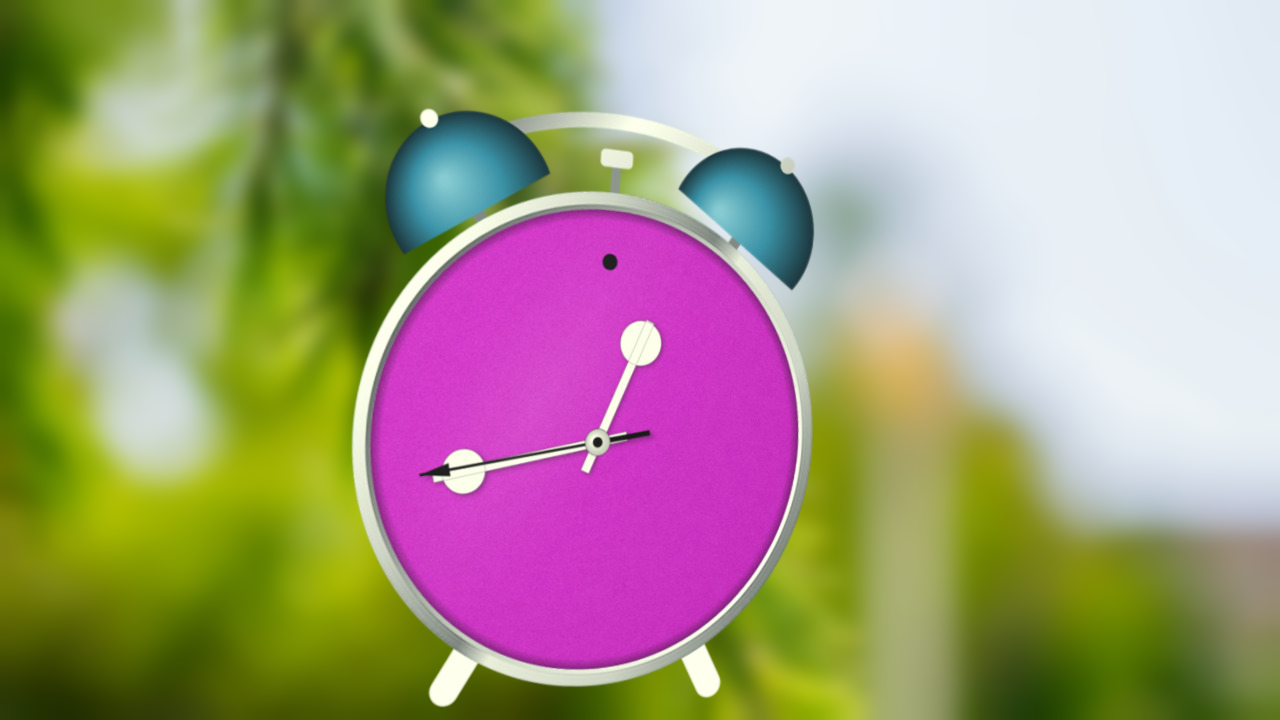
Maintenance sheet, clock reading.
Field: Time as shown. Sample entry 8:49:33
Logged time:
12:42:43
